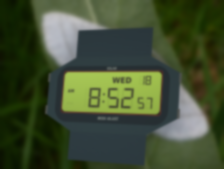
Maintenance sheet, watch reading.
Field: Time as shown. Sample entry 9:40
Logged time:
8:52
